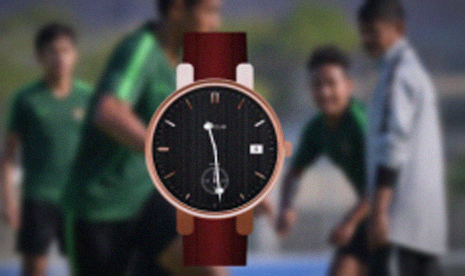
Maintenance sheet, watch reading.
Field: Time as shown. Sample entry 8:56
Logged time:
11:29
